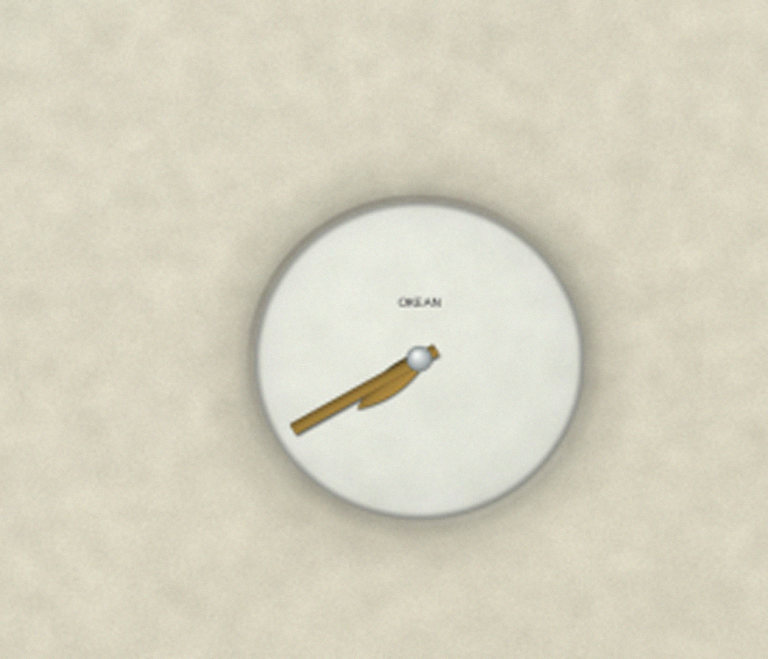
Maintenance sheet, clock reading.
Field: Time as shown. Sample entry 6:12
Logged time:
7:40
